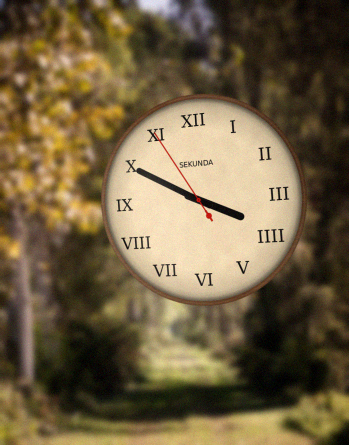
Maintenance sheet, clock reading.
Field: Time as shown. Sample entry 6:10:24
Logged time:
3:49:55
